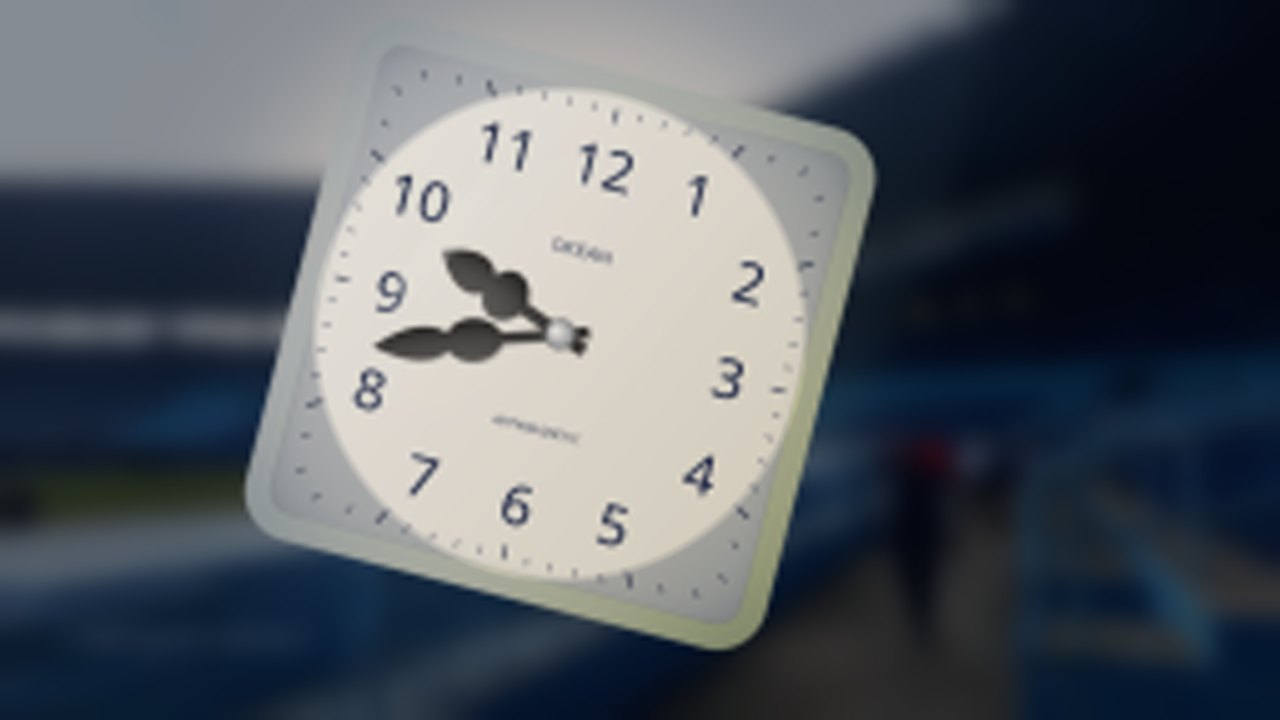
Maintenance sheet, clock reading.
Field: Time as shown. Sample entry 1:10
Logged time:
9:42
